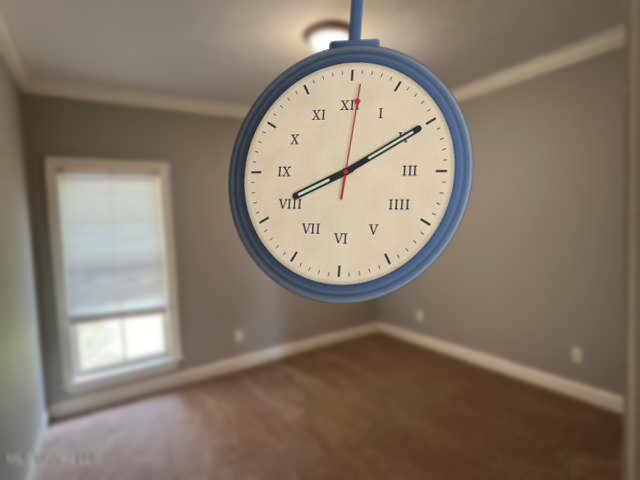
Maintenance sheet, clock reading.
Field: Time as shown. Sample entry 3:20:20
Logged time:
8:10:01
